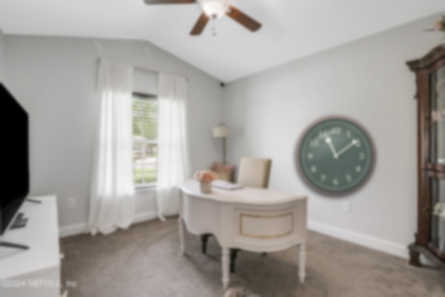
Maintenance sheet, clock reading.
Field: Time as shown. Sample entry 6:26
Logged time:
11:09
